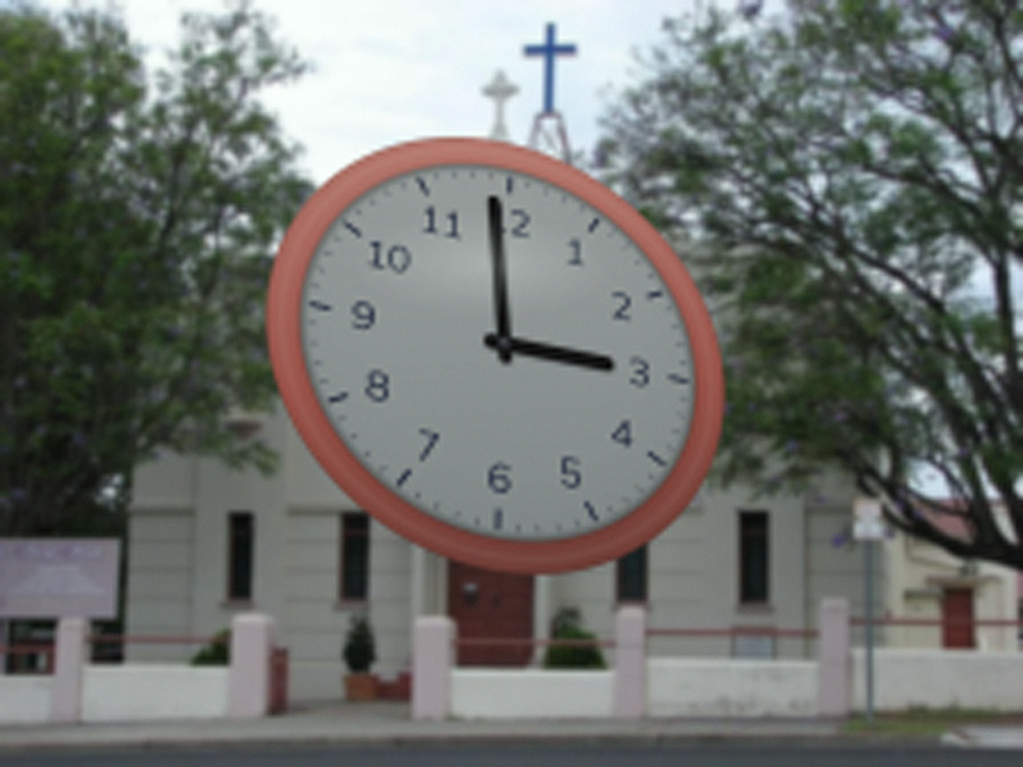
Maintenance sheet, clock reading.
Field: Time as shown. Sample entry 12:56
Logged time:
2:59
